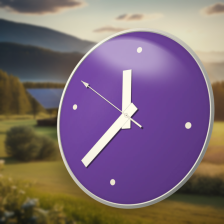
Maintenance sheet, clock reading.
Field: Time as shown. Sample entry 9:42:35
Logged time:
11:35:49
